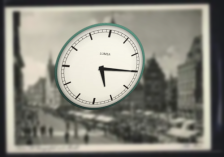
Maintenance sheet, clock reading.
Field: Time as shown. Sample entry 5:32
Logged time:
5:15
